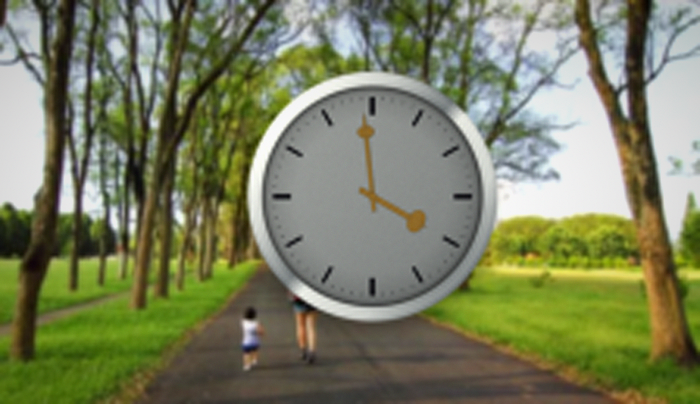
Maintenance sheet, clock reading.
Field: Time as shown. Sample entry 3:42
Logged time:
3:59
